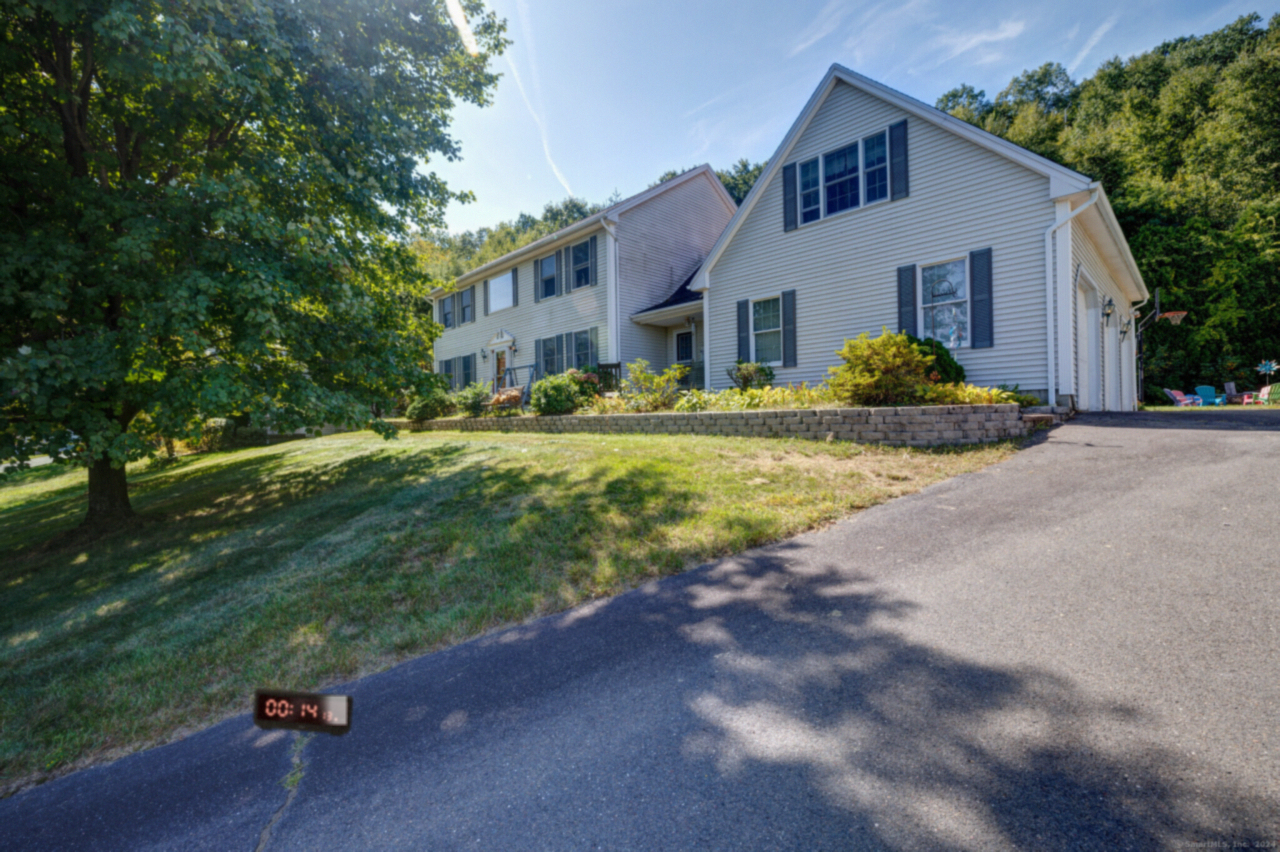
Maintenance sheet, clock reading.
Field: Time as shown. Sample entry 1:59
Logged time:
0:14
